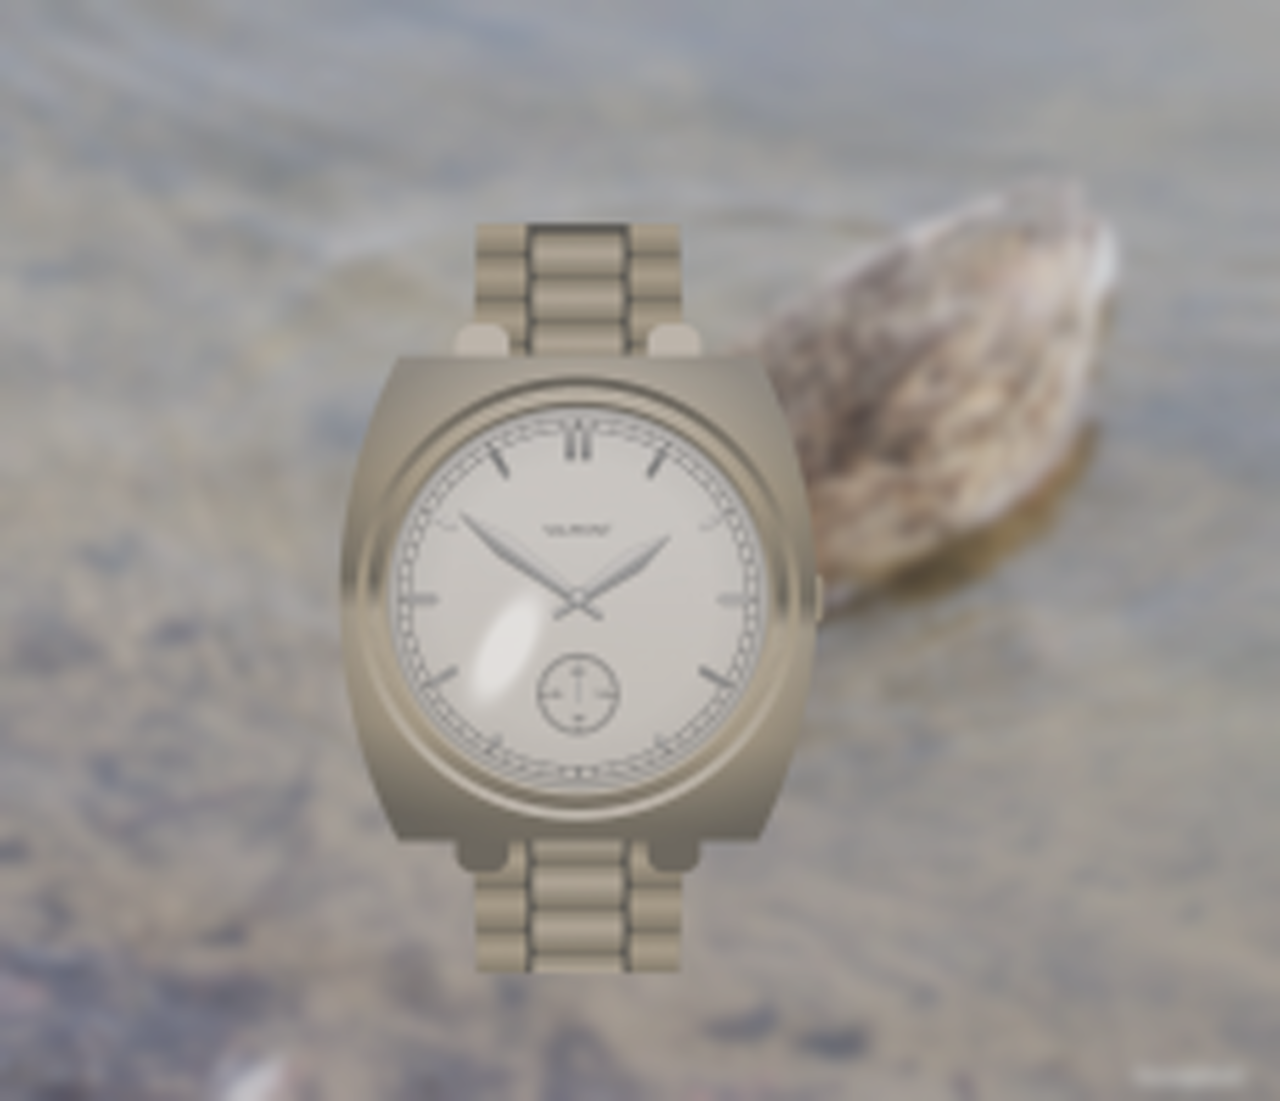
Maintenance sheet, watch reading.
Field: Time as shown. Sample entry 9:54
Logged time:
1:51
